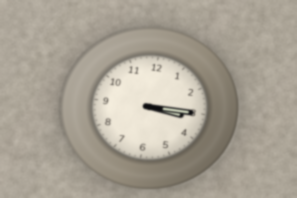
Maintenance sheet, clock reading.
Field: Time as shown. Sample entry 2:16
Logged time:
3:15
